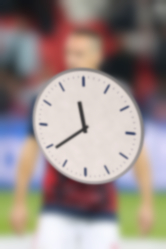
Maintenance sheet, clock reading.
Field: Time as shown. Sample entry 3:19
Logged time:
11:39
